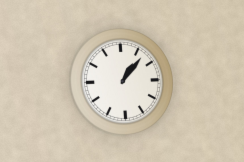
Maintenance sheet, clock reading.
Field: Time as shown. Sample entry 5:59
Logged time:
1:07
